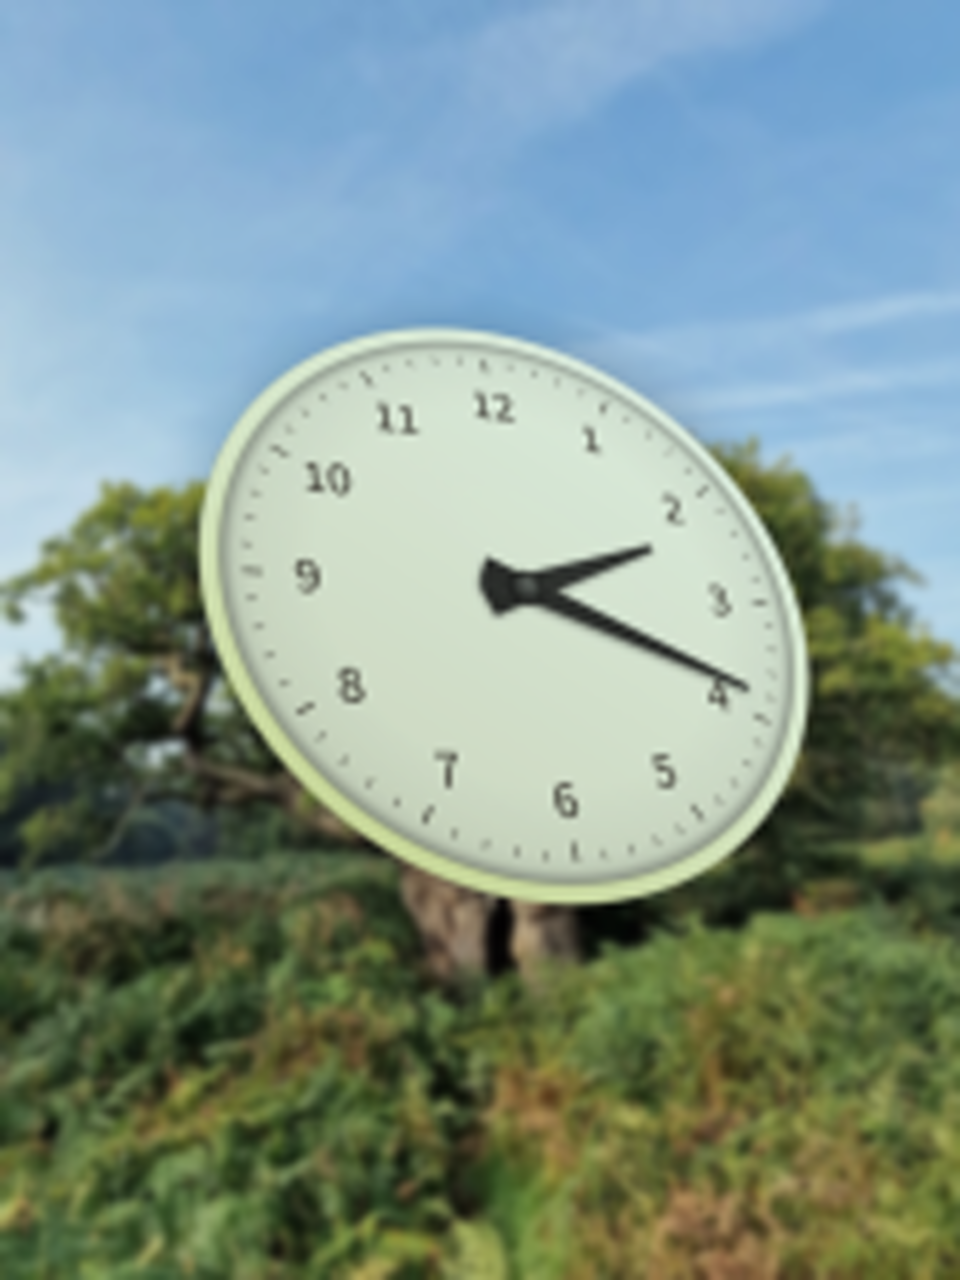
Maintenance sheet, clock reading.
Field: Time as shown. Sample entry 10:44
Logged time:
2:19
